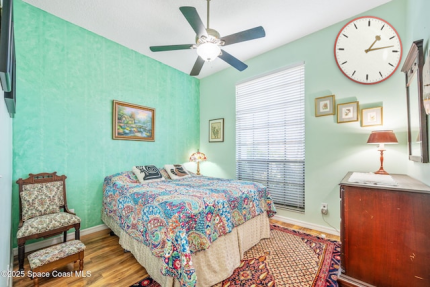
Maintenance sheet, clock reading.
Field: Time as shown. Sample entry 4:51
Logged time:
1:13
